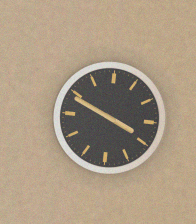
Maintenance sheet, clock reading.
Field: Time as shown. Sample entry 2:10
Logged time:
3:49
